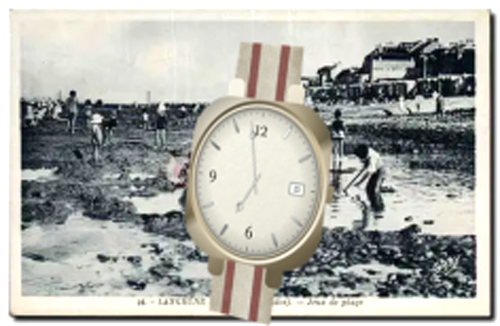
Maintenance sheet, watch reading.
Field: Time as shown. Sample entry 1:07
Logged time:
6:58
